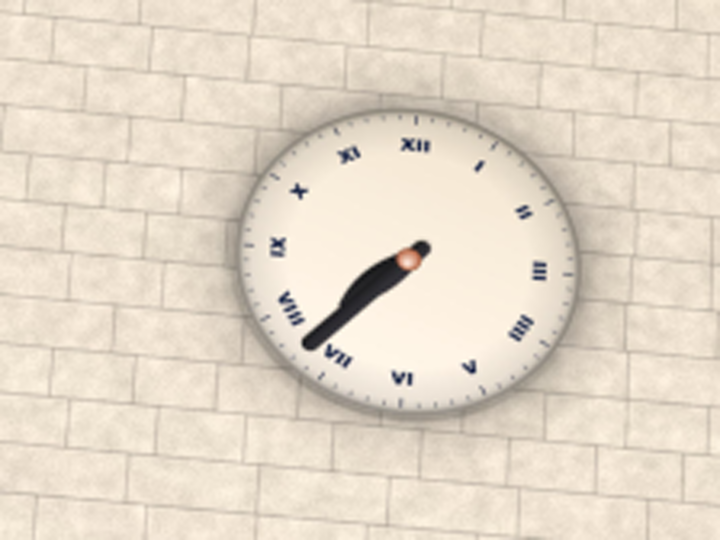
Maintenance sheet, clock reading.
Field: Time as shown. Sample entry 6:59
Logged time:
7:37
